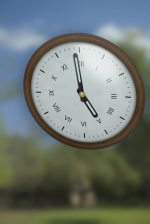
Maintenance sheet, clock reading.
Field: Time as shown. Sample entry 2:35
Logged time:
4:59
